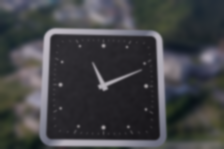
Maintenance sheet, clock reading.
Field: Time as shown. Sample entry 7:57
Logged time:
11:11
